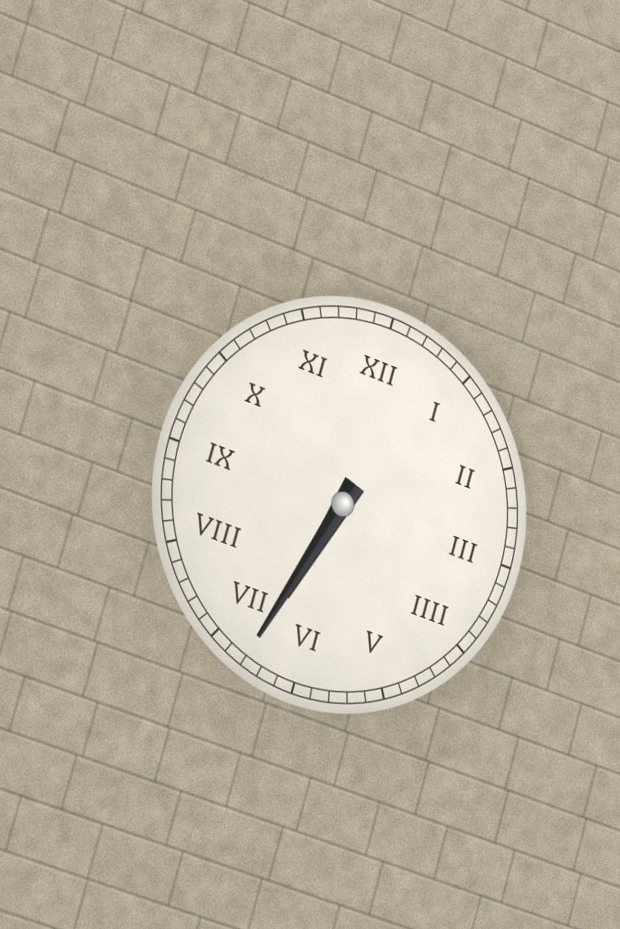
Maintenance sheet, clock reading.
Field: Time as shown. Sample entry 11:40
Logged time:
6:33
